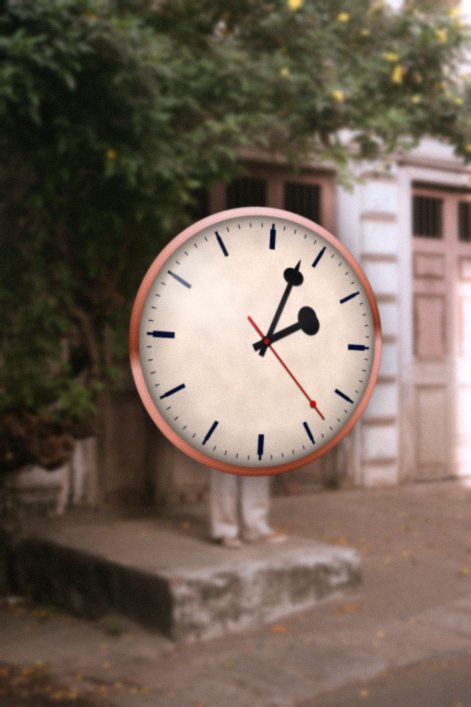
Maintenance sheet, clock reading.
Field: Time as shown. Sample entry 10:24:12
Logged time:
2:03:23
